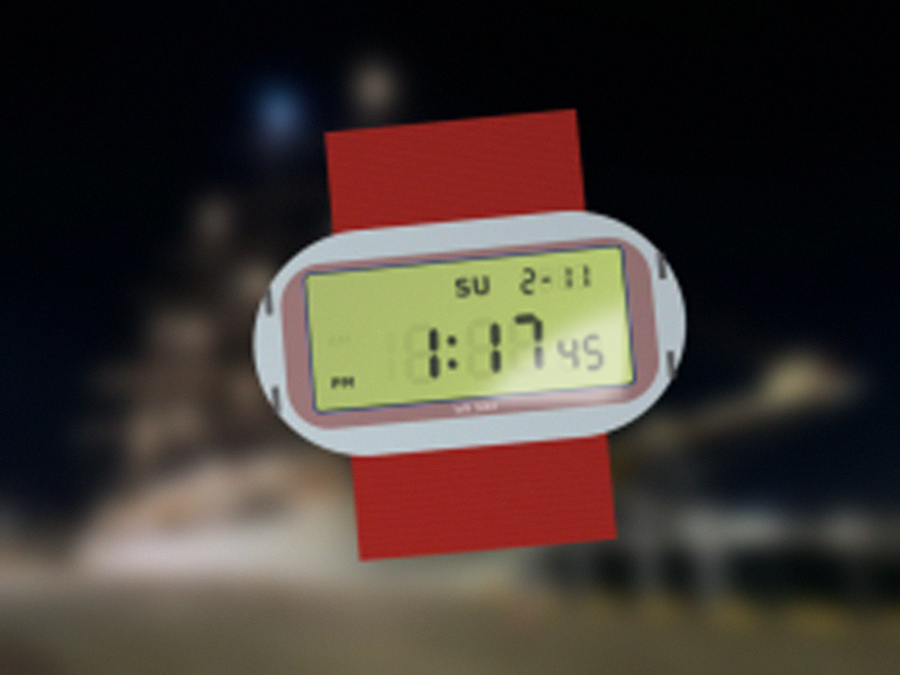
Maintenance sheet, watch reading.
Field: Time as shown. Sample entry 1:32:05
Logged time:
1:17:45
